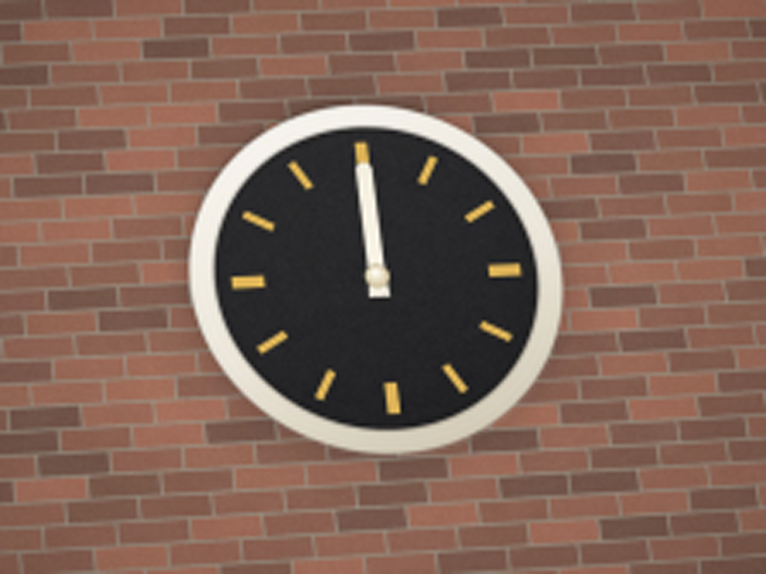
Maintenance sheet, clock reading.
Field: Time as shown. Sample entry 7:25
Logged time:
12:00
